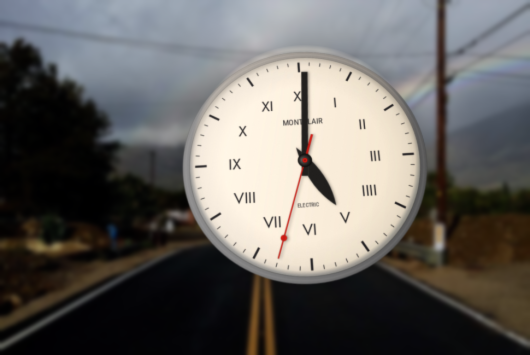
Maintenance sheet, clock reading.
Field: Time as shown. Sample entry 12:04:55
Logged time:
5:00:33
